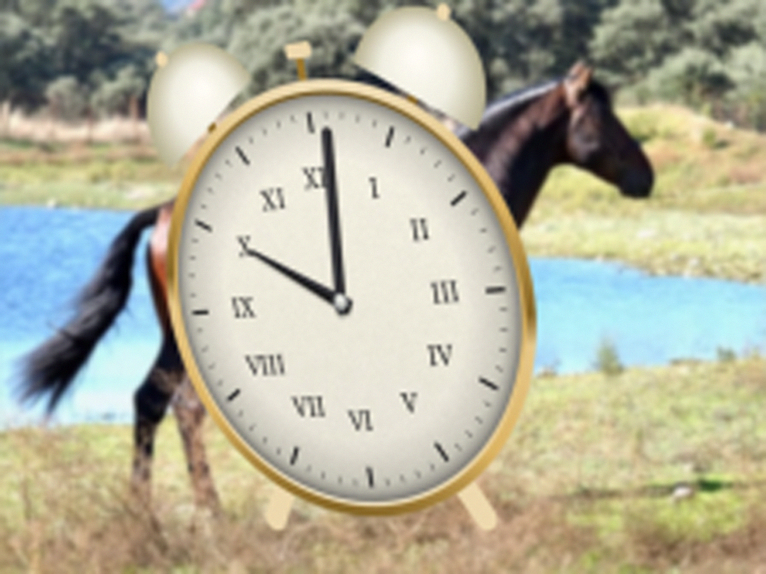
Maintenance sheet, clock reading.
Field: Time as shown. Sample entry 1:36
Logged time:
10:01
